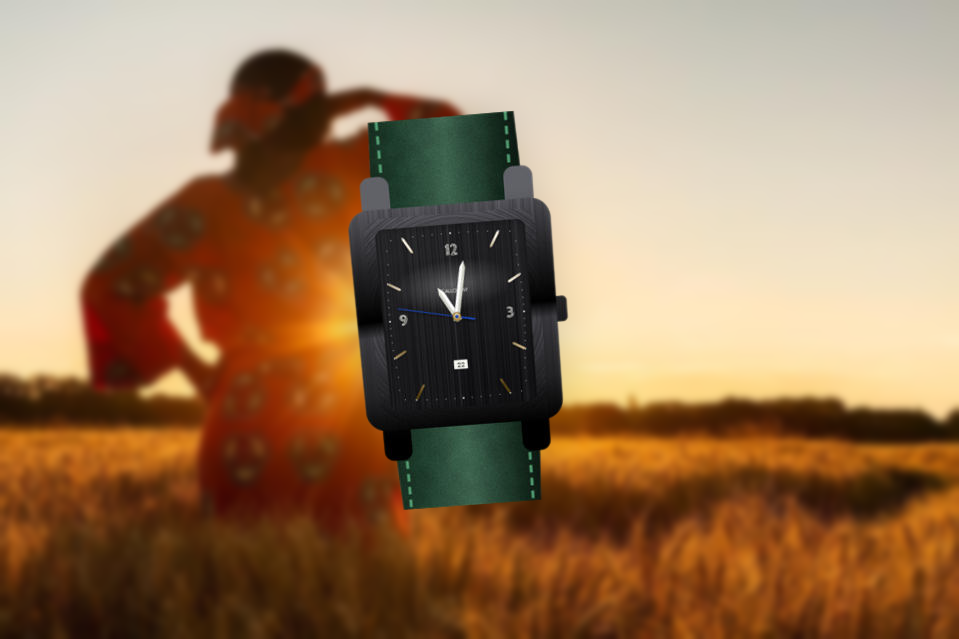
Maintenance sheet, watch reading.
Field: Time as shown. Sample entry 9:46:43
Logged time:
11:01:47
